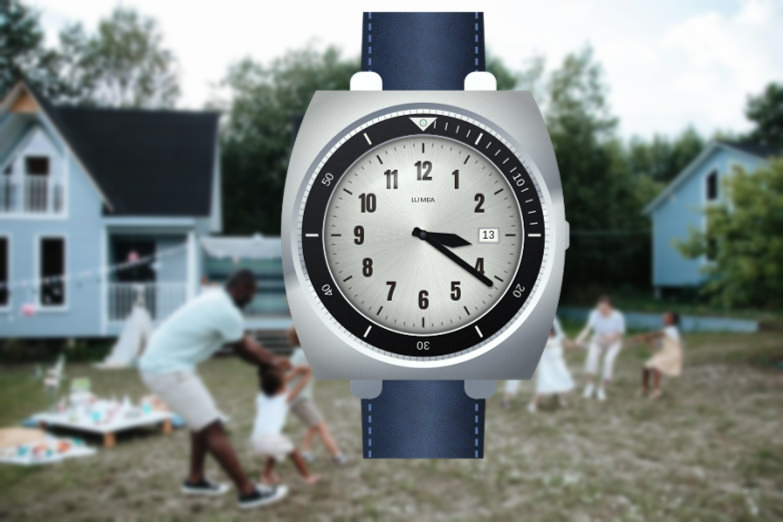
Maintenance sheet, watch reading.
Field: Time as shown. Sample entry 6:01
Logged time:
3:21
